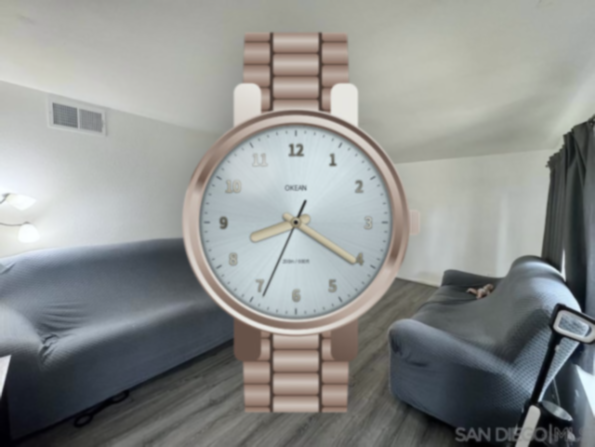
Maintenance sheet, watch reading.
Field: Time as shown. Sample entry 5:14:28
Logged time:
8:20:34
